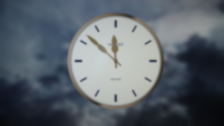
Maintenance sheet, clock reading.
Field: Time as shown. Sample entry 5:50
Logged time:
11:52
